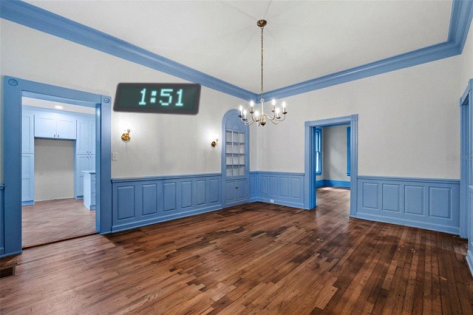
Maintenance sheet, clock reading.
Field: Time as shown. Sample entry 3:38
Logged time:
1:51
